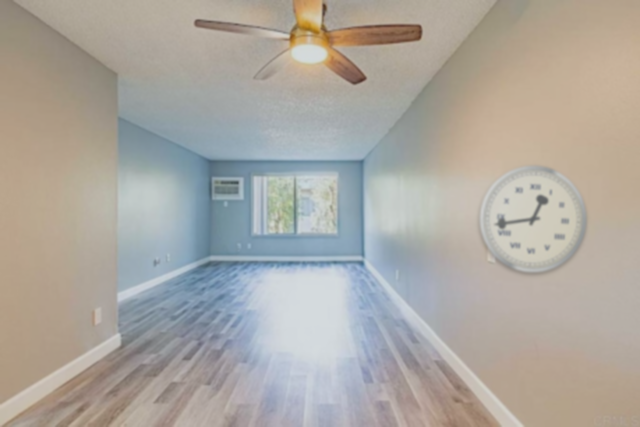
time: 12:43
